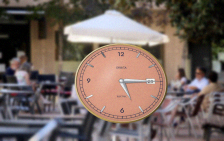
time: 5:15
